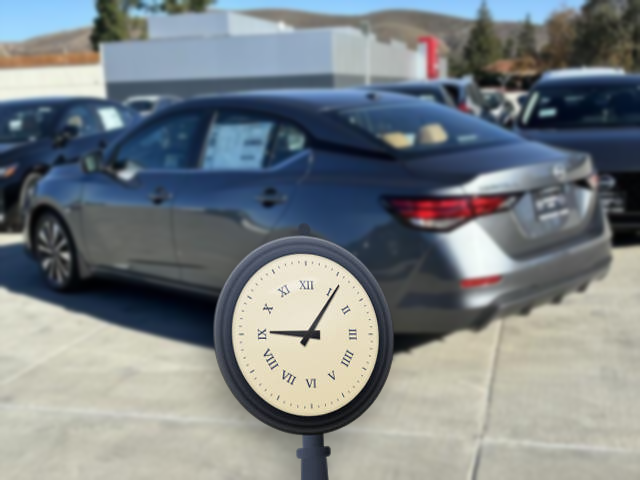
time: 9:06
